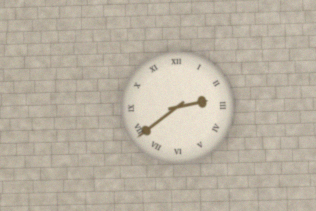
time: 2:39
